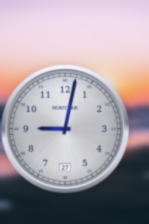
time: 9:02
